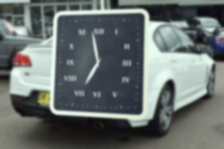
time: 6:58
